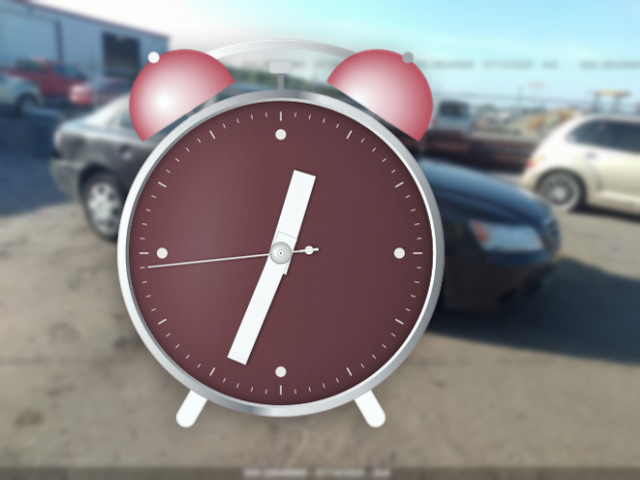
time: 12:33:44
